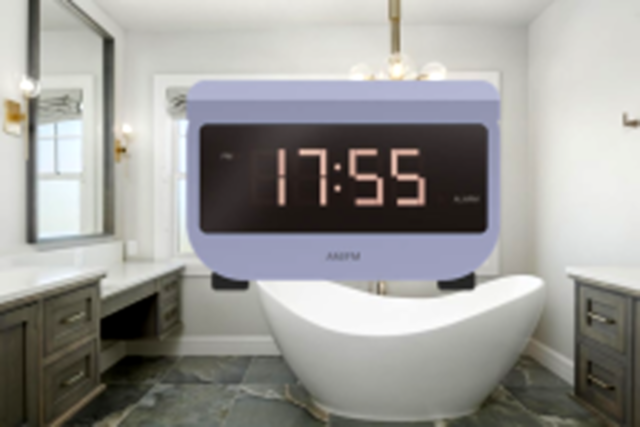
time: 17:55
